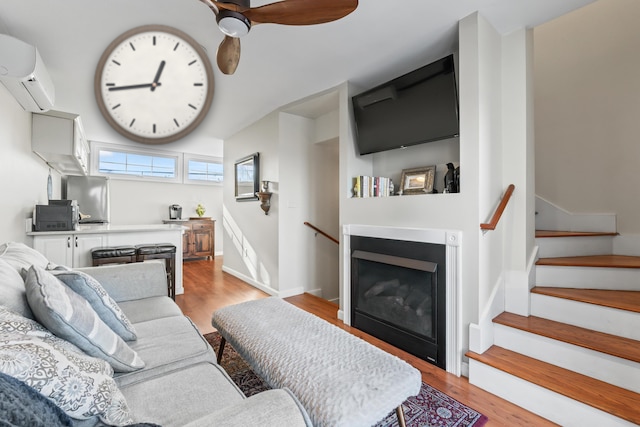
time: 12:44
